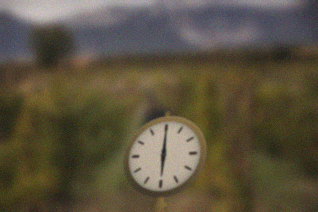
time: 6:00
